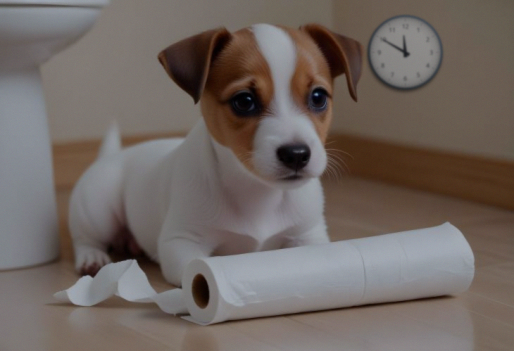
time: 11:50
